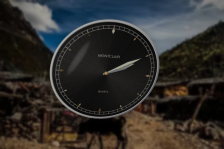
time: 2:10
